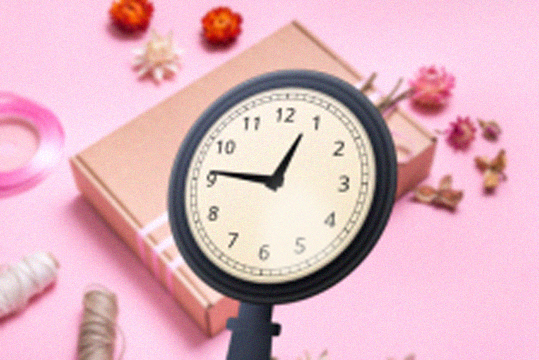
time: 12:46
